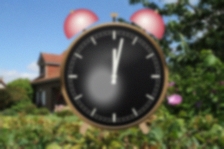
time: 12:02
